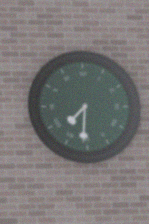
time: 7:31
